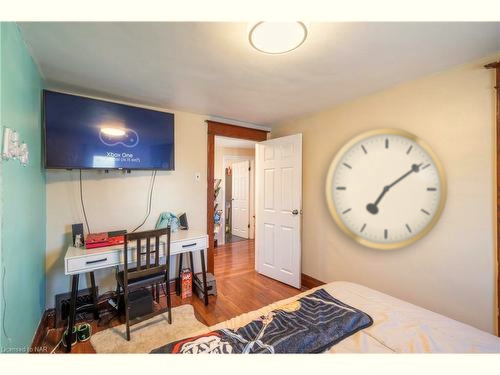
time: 7:09
